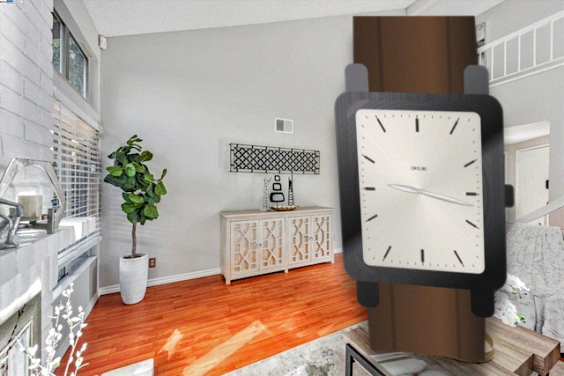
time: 9:17
